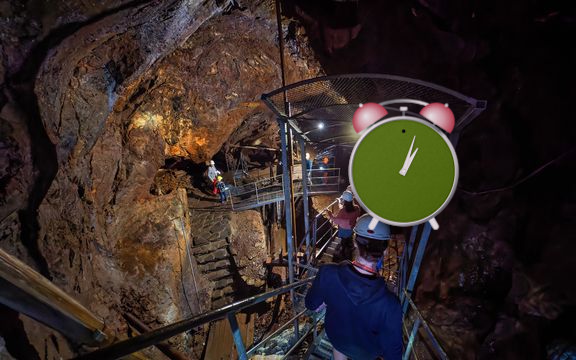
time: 1:03
